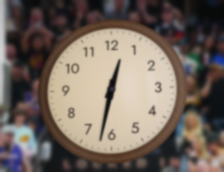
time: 12:32
